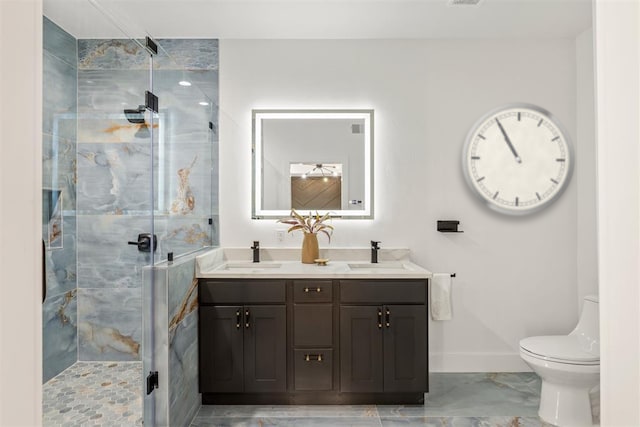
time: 10:55
